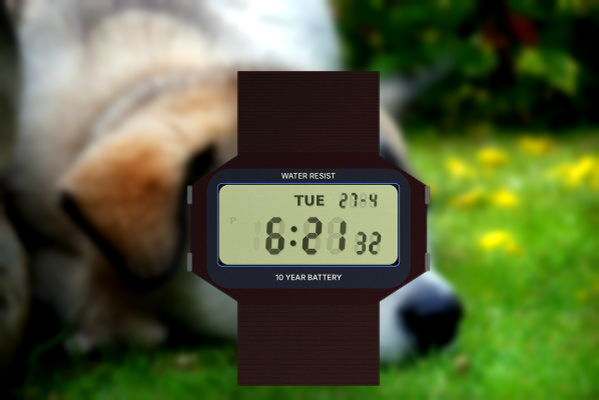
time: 6:21:32
